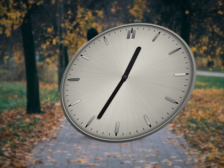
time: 12:34
